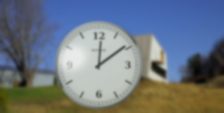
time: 12:09
